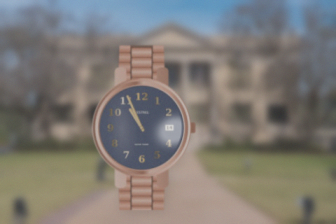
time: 10:56
